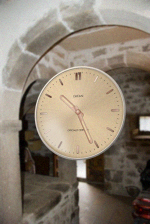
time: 10:26
